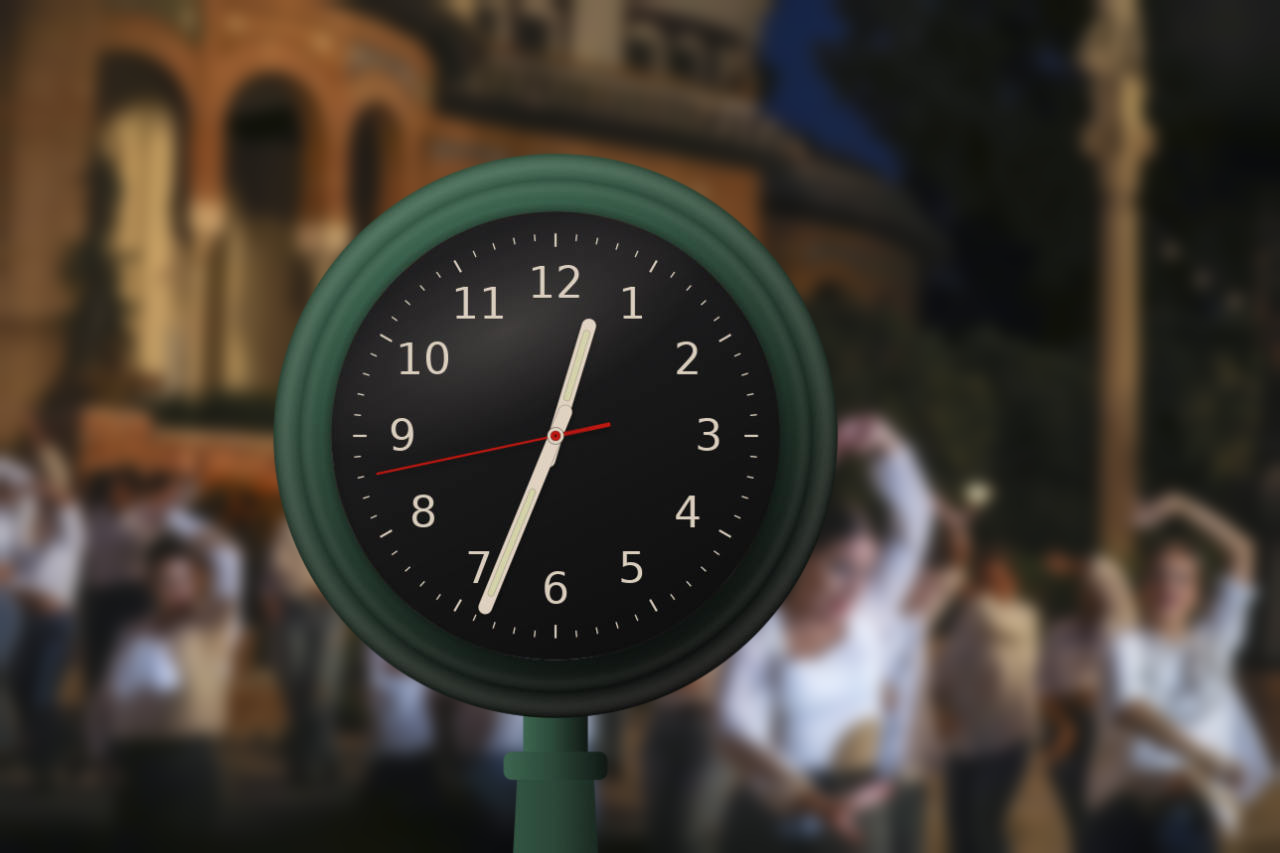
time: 12:33:43
